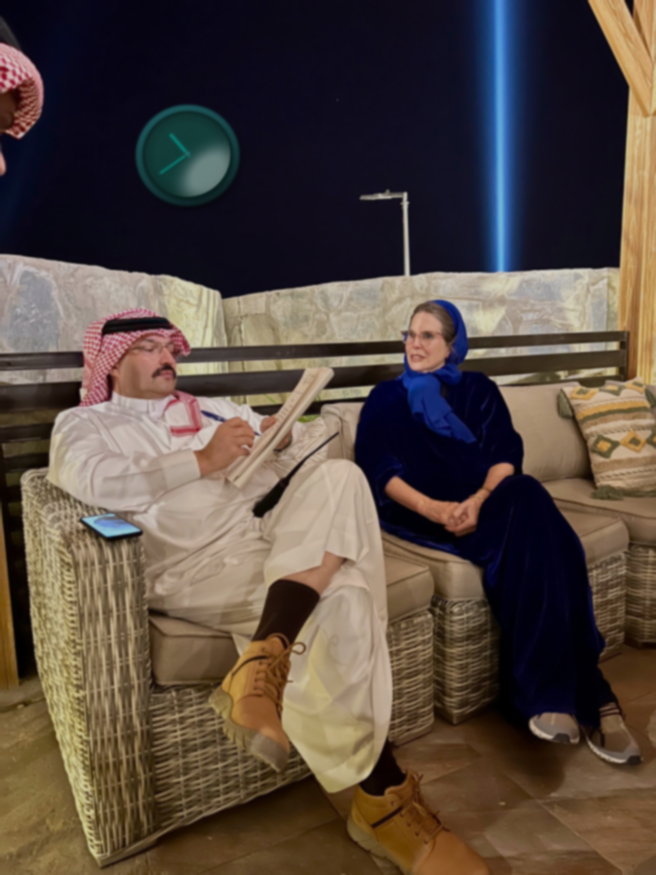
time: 10:39
